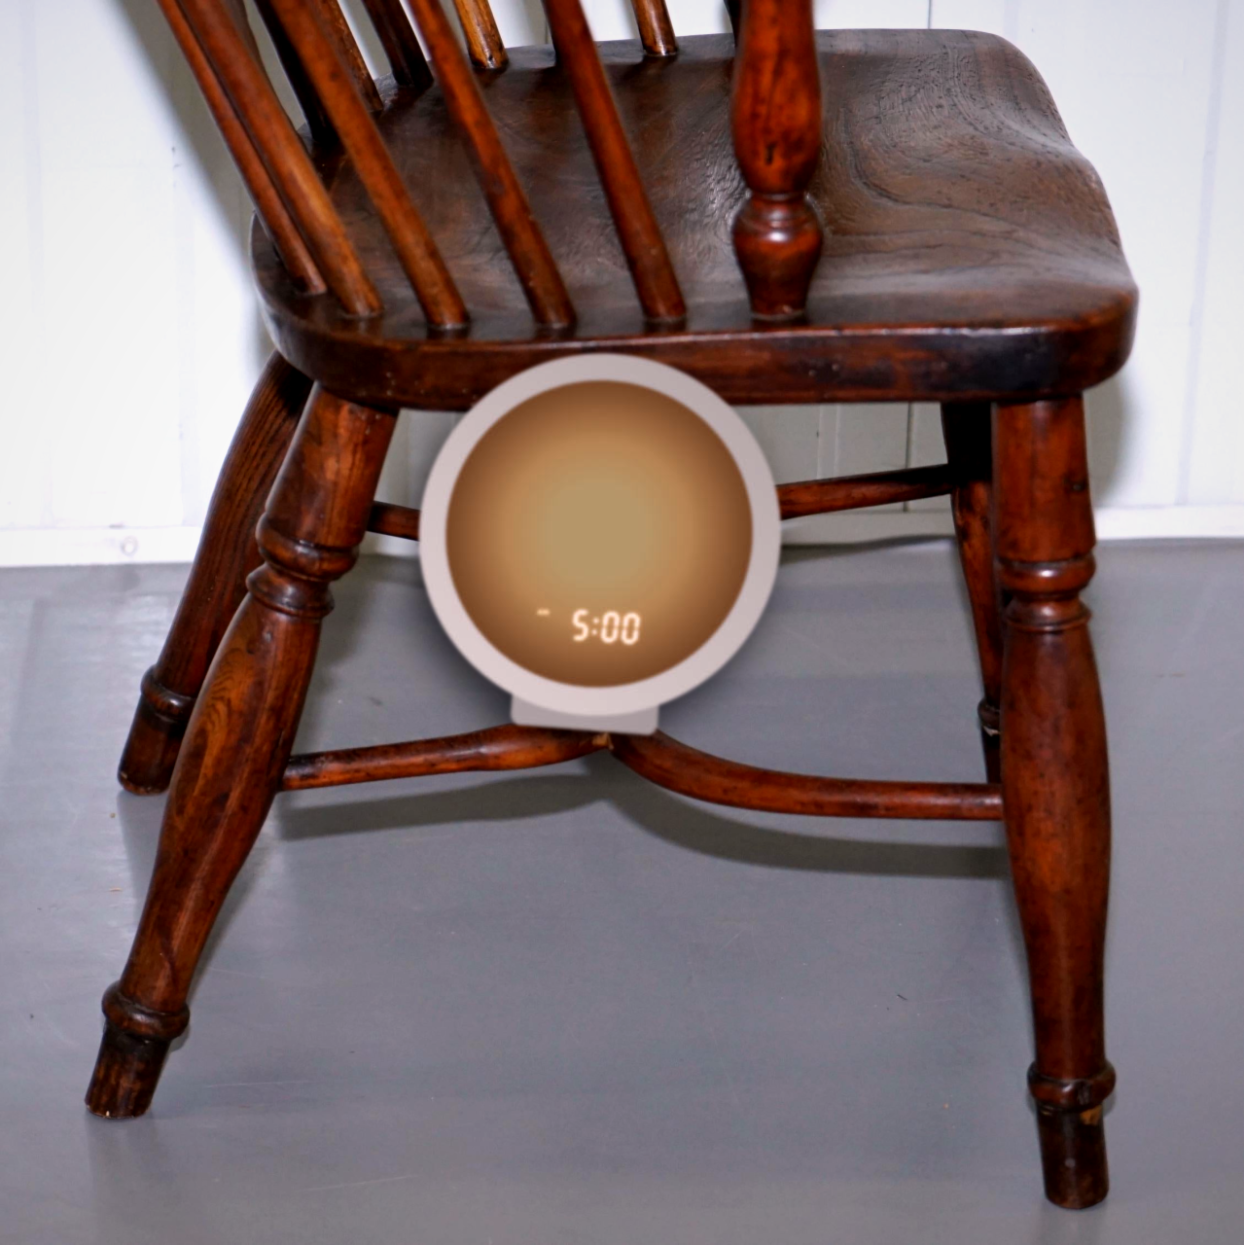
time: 5:00
